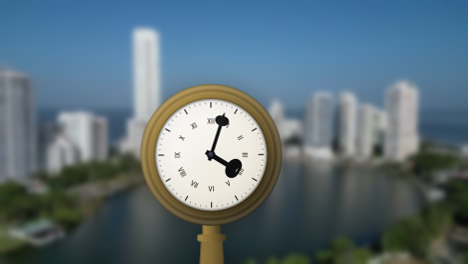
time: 4:03
